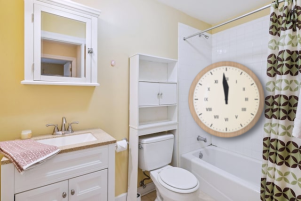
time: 11:59
